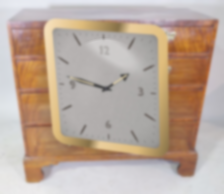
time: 1:47
